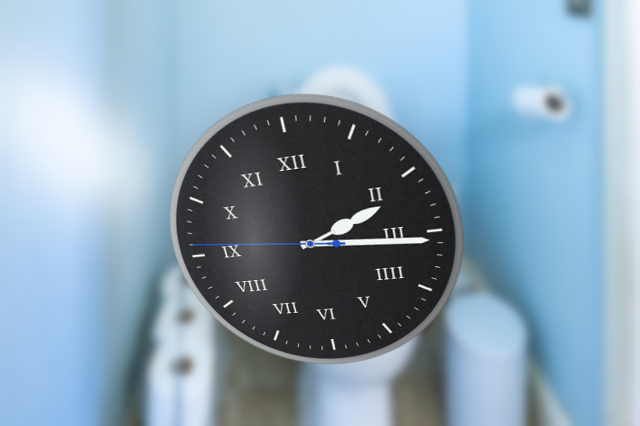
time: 2:15:46
